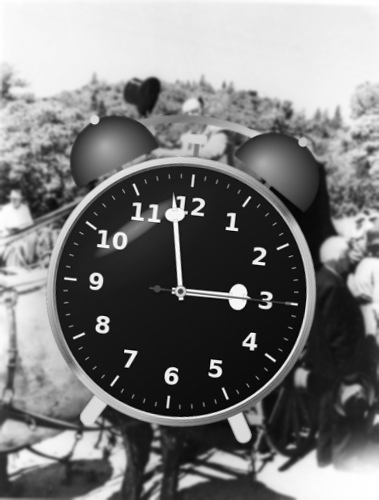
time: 2:58:15
